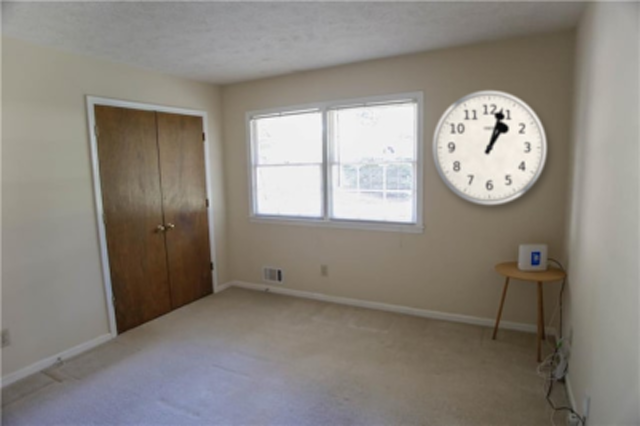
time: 1:03
